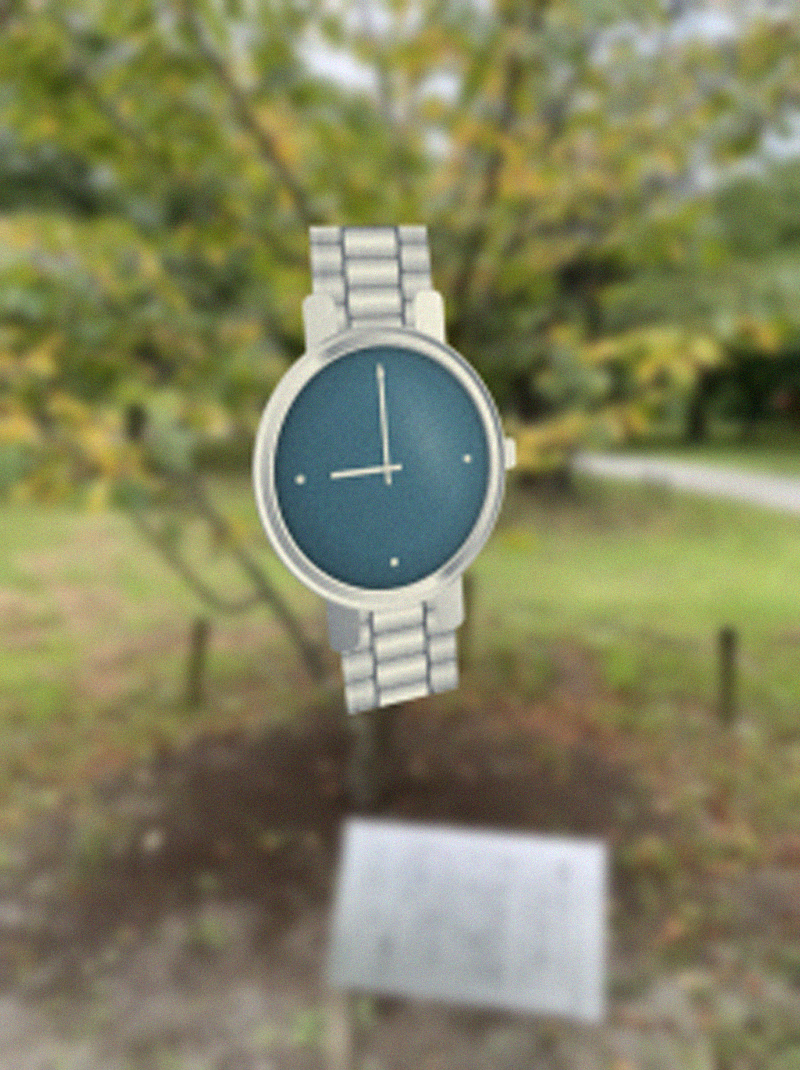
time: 9:00
